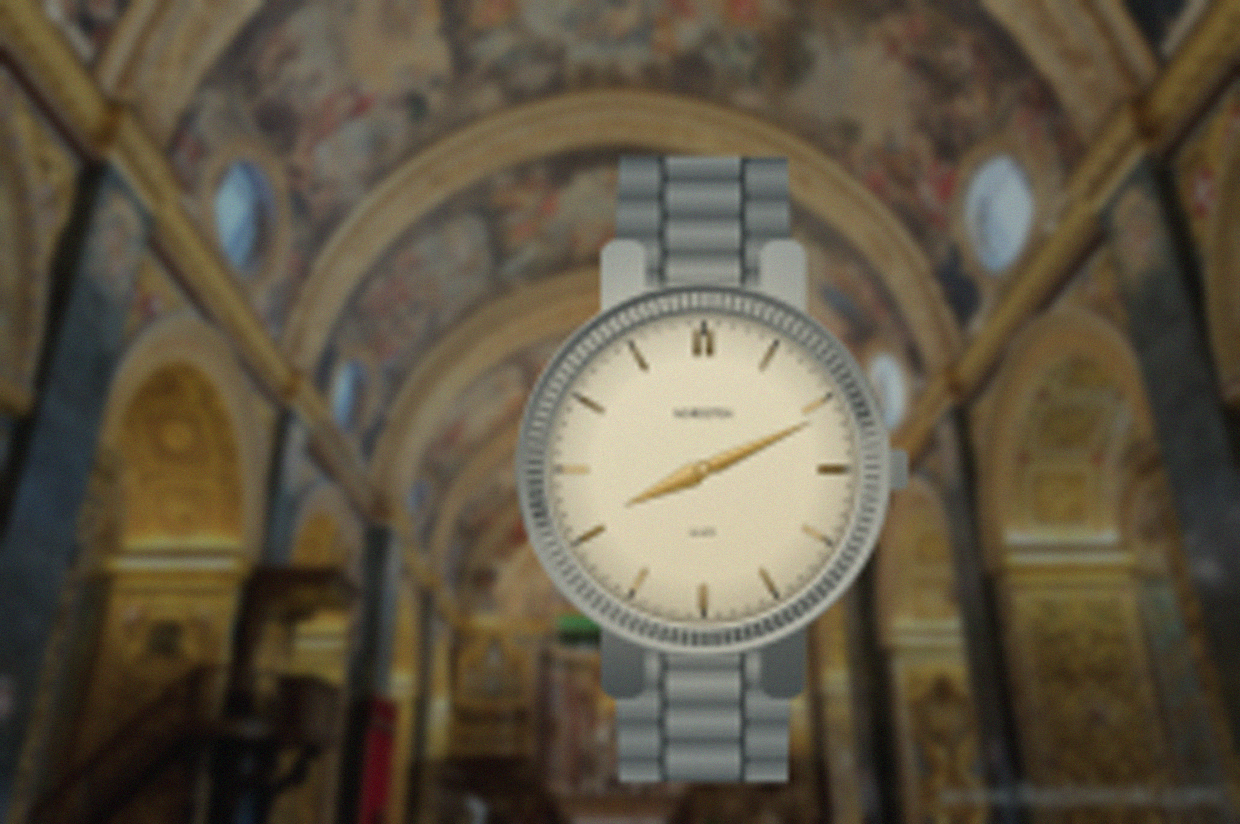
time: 8:11
